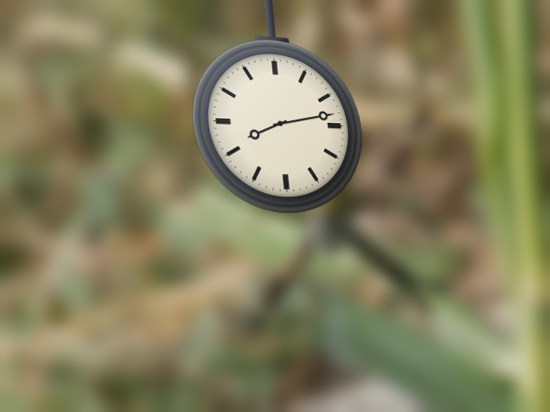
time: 8:13
